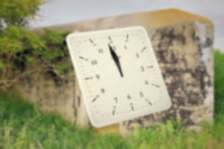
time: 11:59
